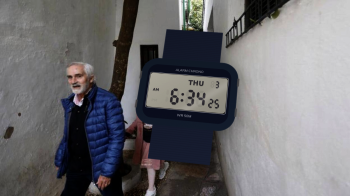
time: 6:34:25
